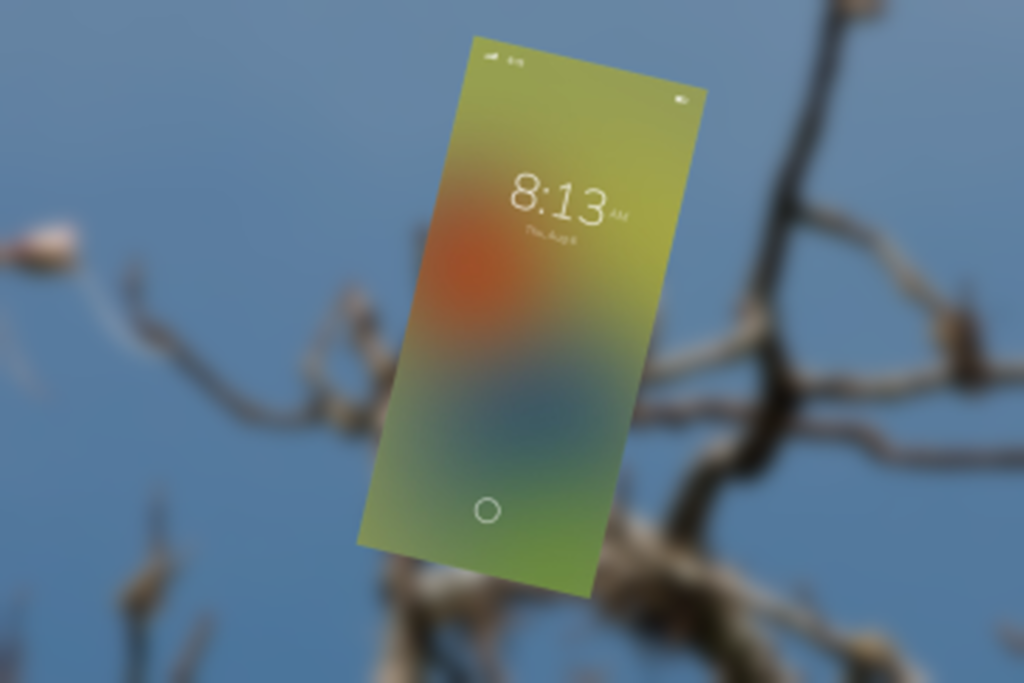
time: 8:13
